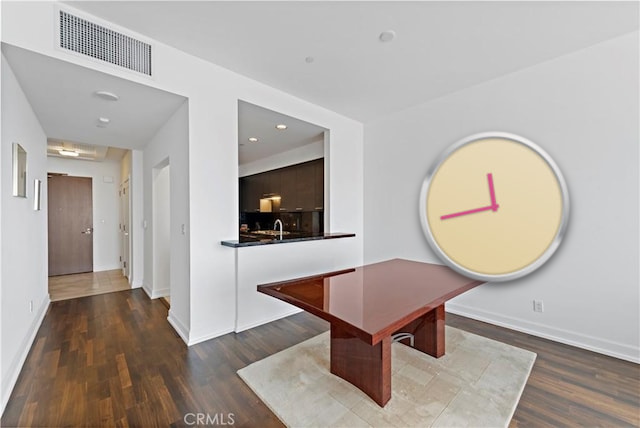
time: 11:43
